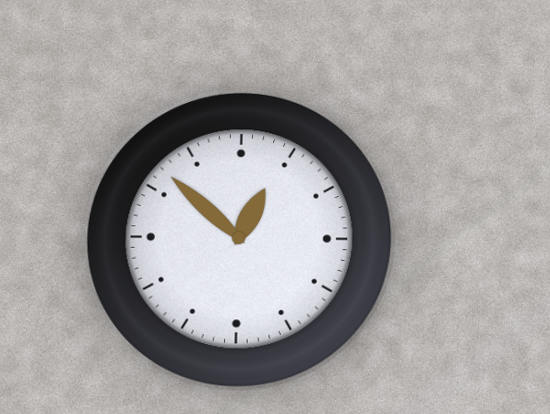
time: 12:52
